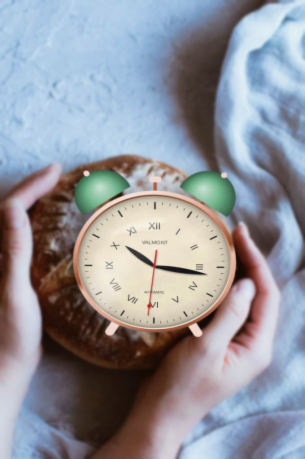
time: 10:16:31
